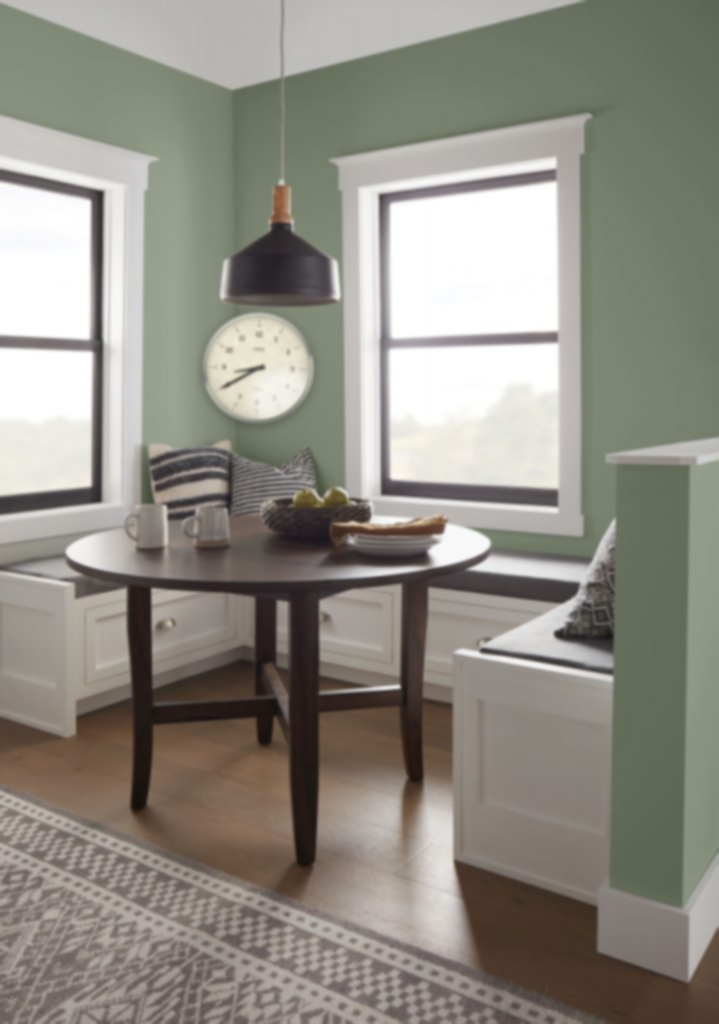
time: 8:40
